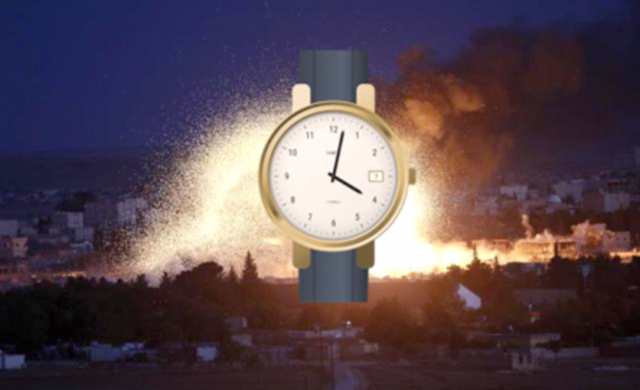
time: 4:02
